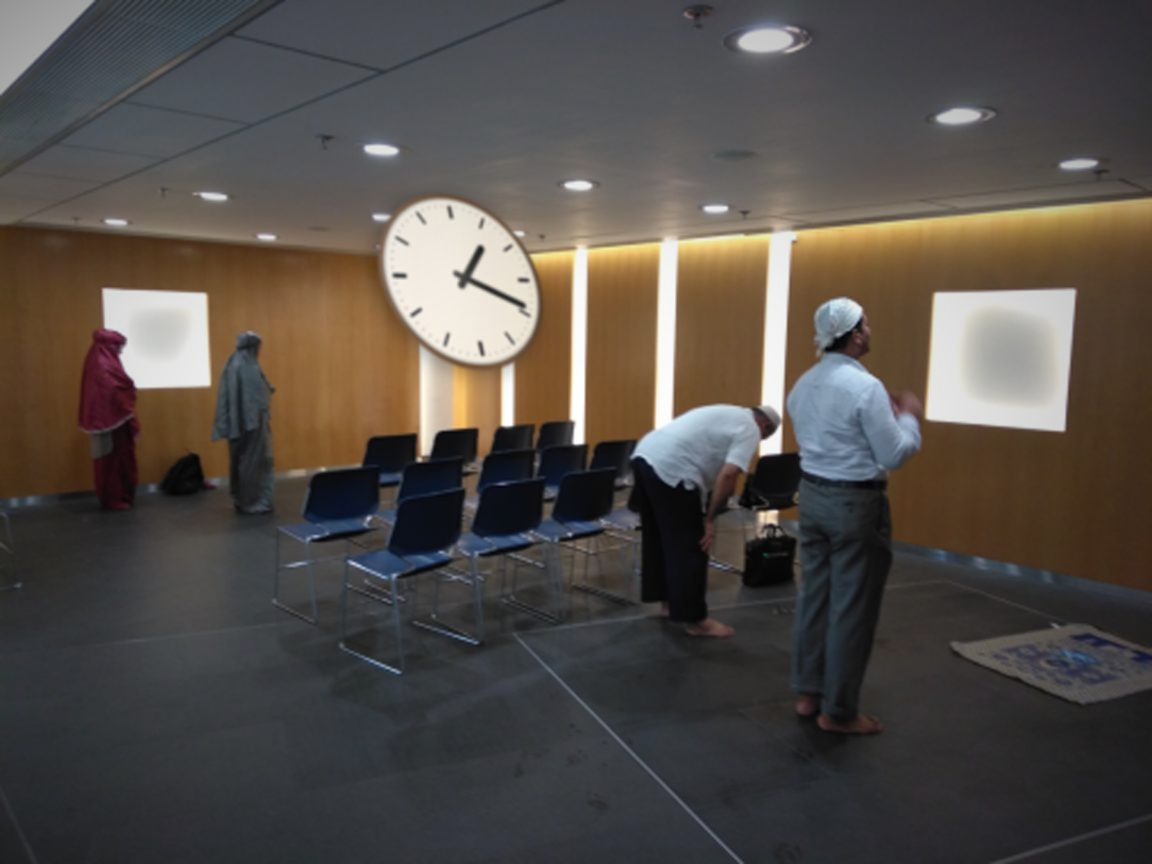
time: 1:19
